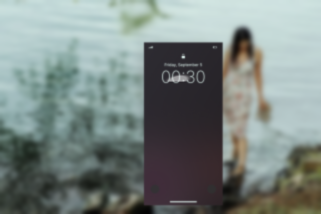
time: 0:30
